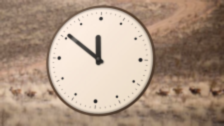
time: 11:51
